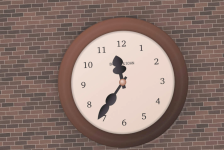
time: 11:36
